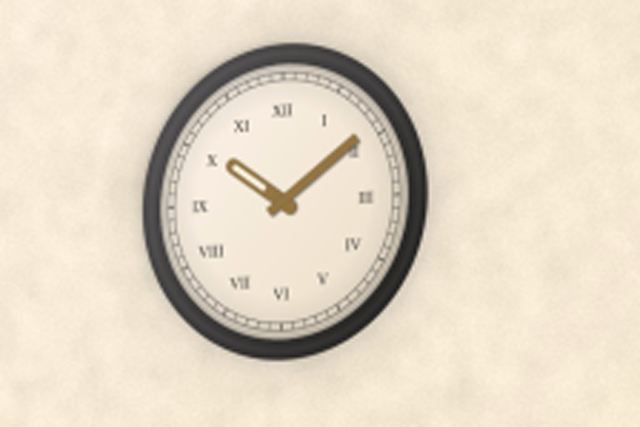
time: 10:09
